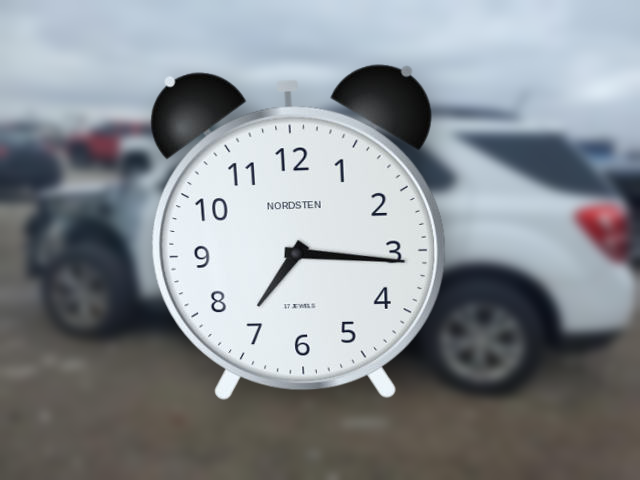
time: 7:16
